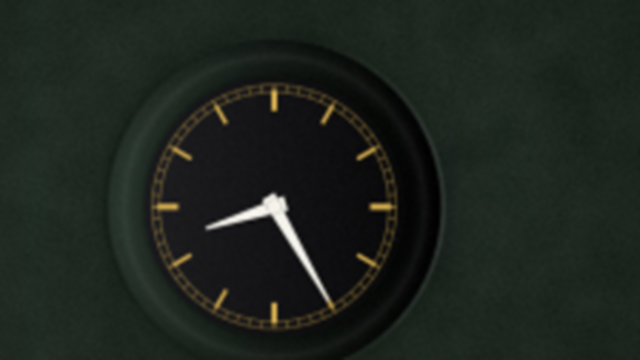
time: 8:25
